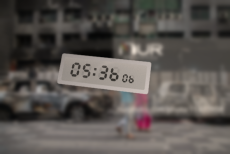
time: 5:36:06
